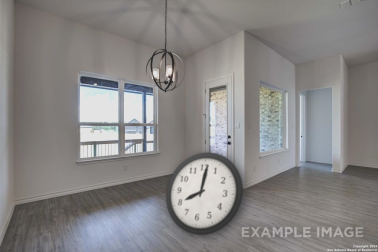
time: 8:01
